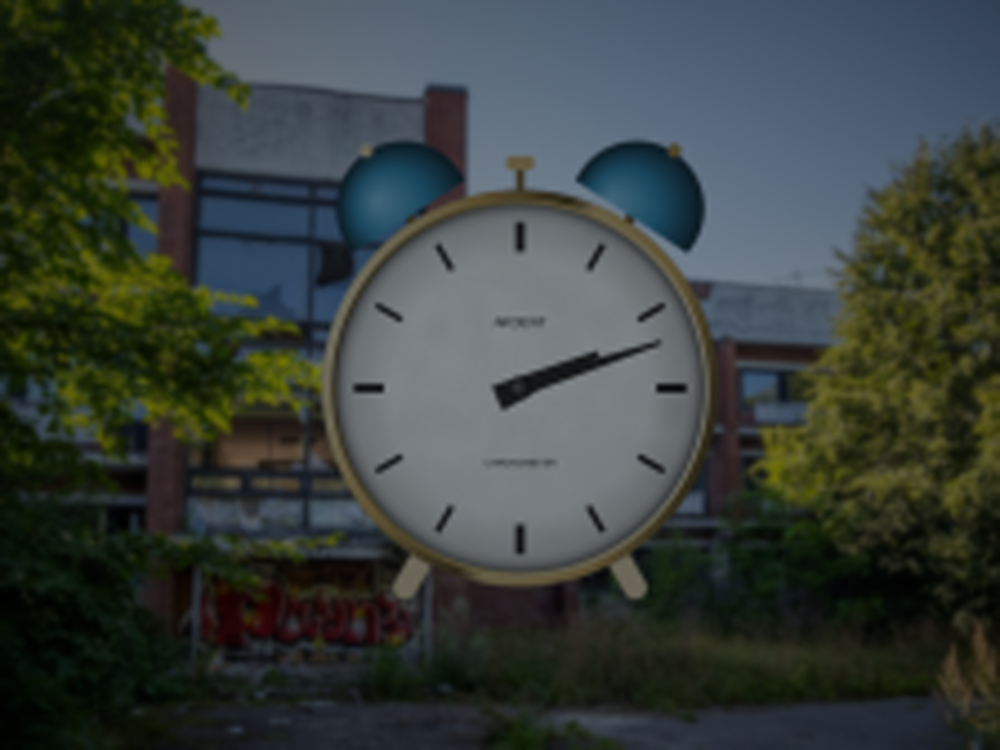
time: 2:12
